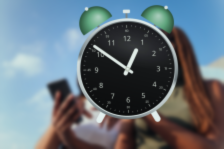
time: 12:51
